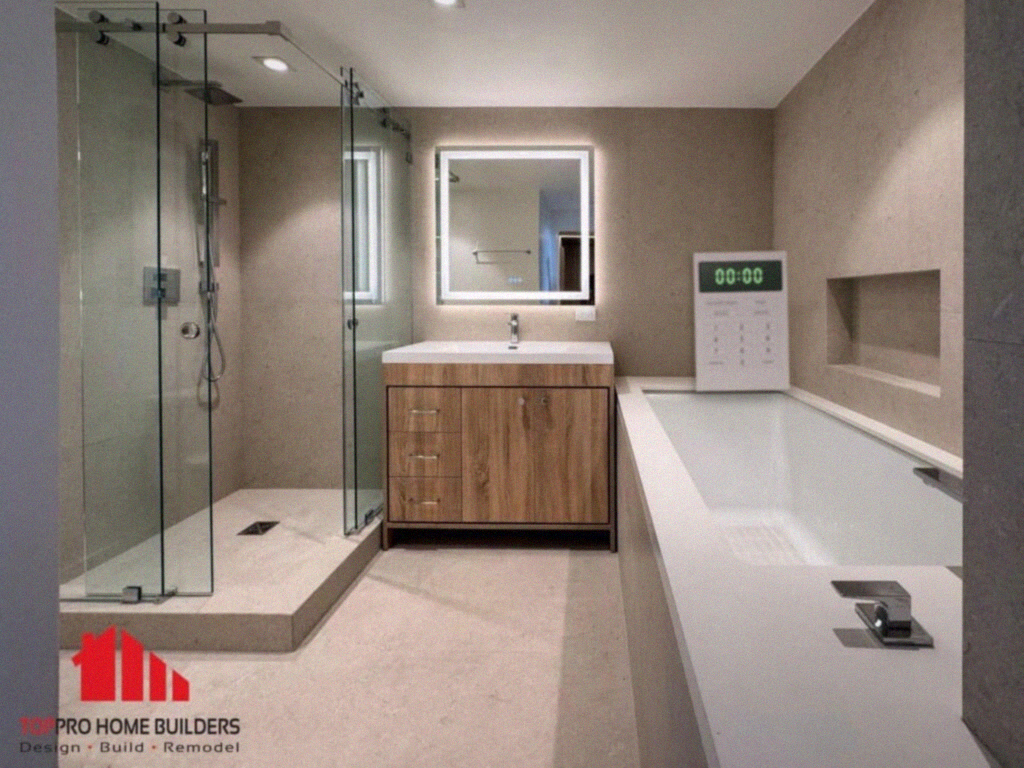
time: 0:00
